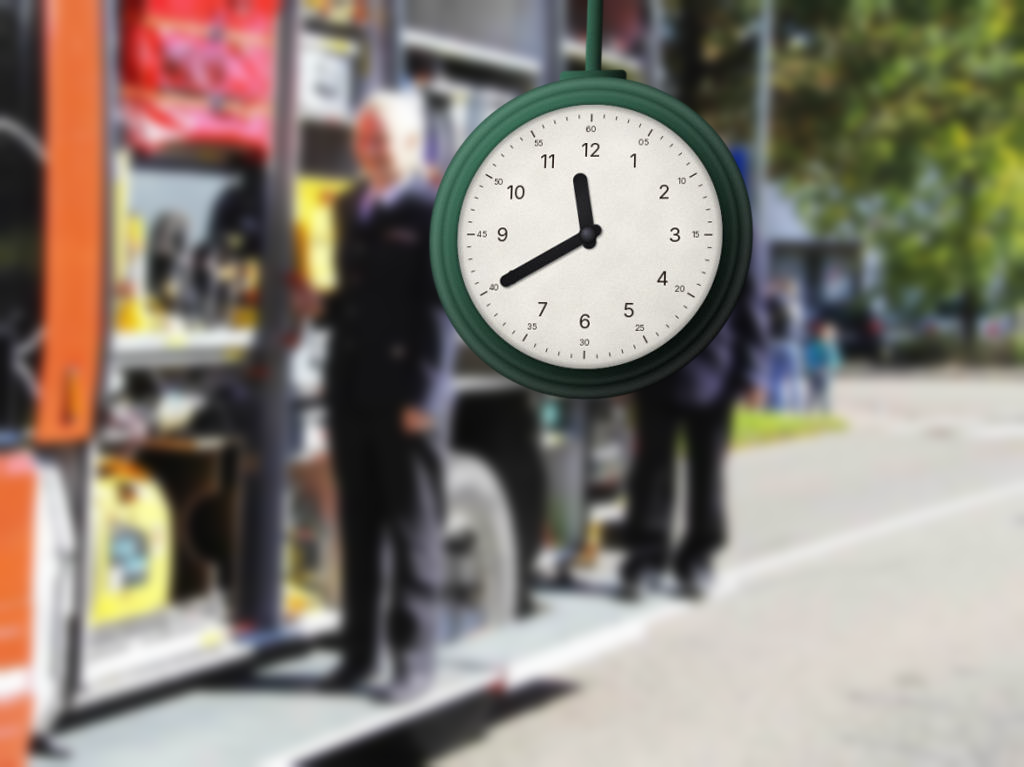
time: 11:40
